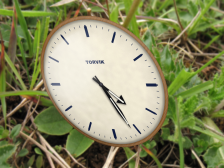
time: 4:26
